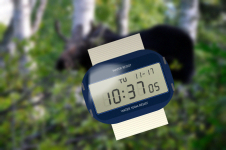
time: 10:37:05
